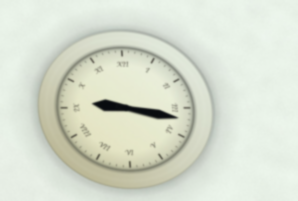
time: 9:17
